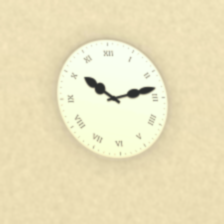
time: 10:13
